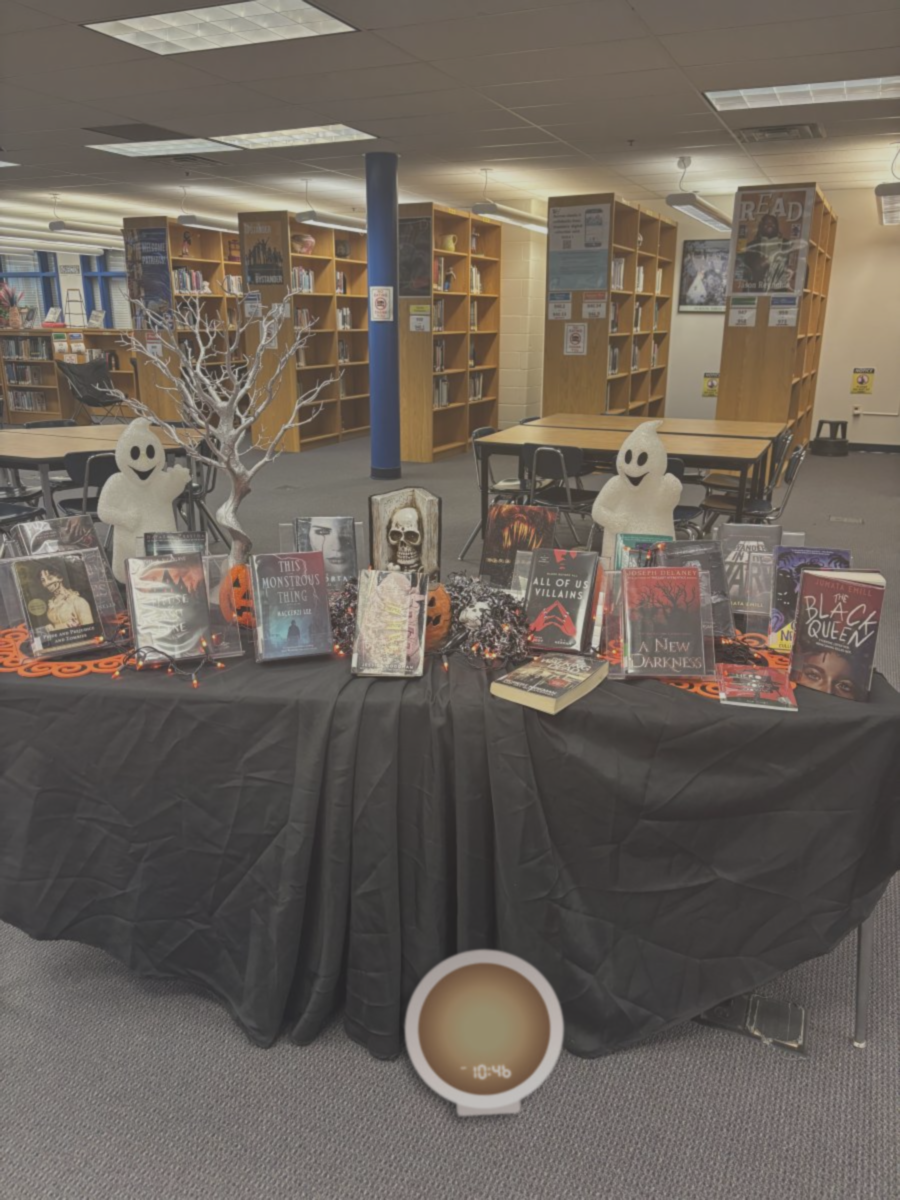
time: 10:46
